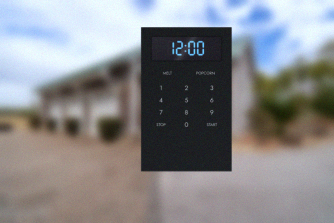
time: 12:00
